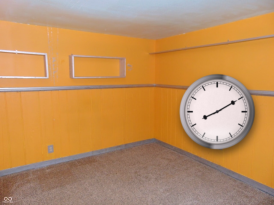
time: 8:10
